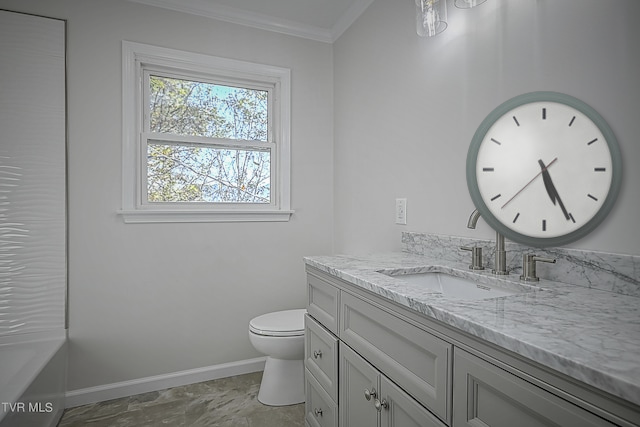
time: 5:25:38
